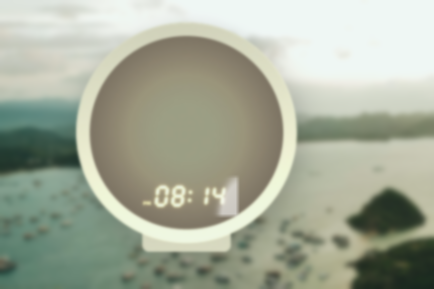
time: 8:14
